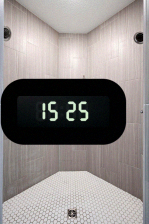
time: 15:25
